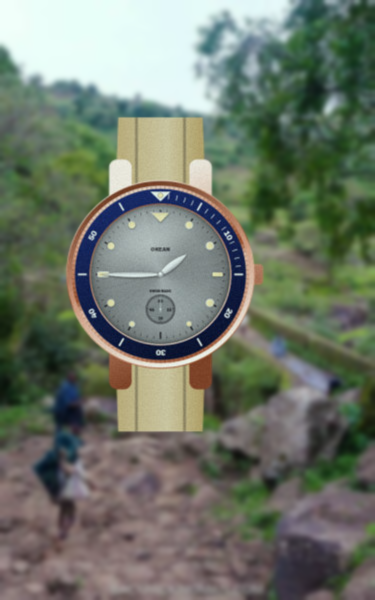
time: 1:45
